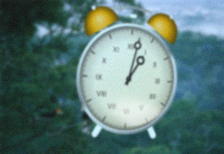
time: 1:02
